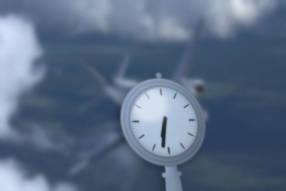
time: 6:32
